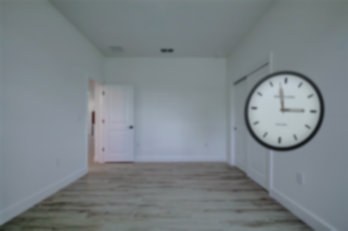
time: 2:58
